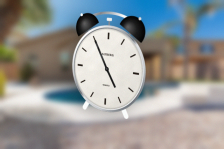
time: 4:55
